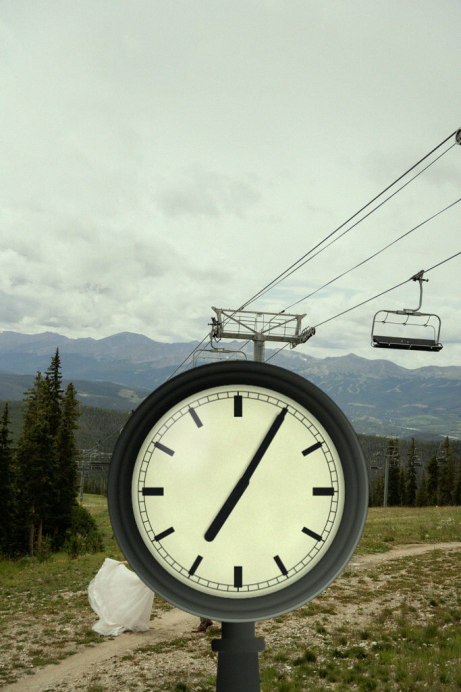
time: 7:05
